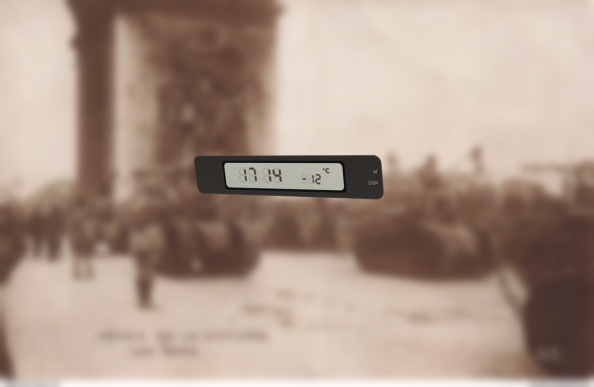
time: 17:14
